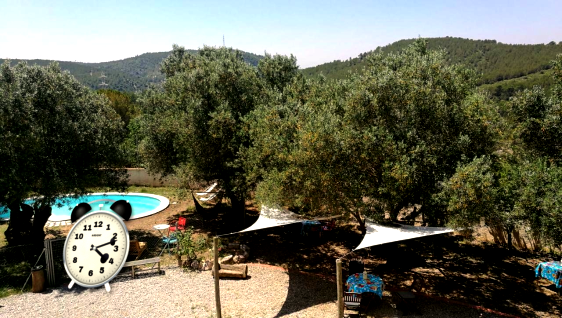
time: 4:12
